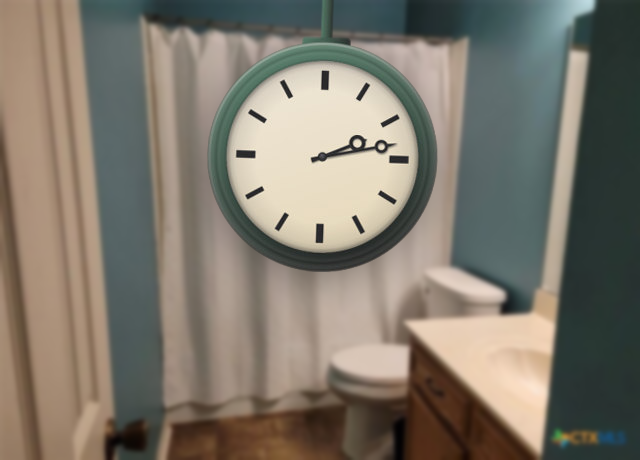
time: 2:13
